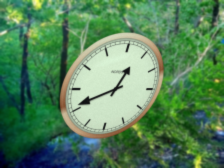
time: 12:41
